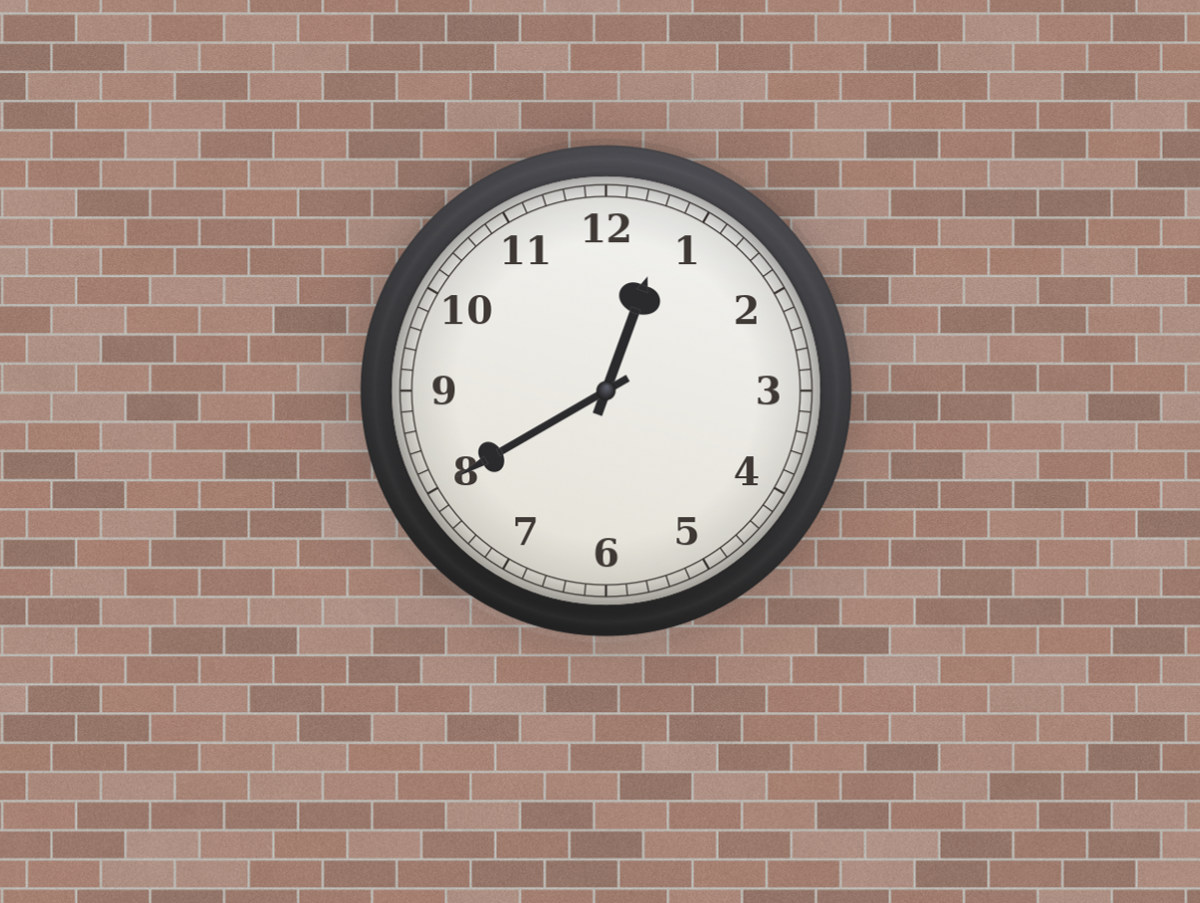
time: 12:40
